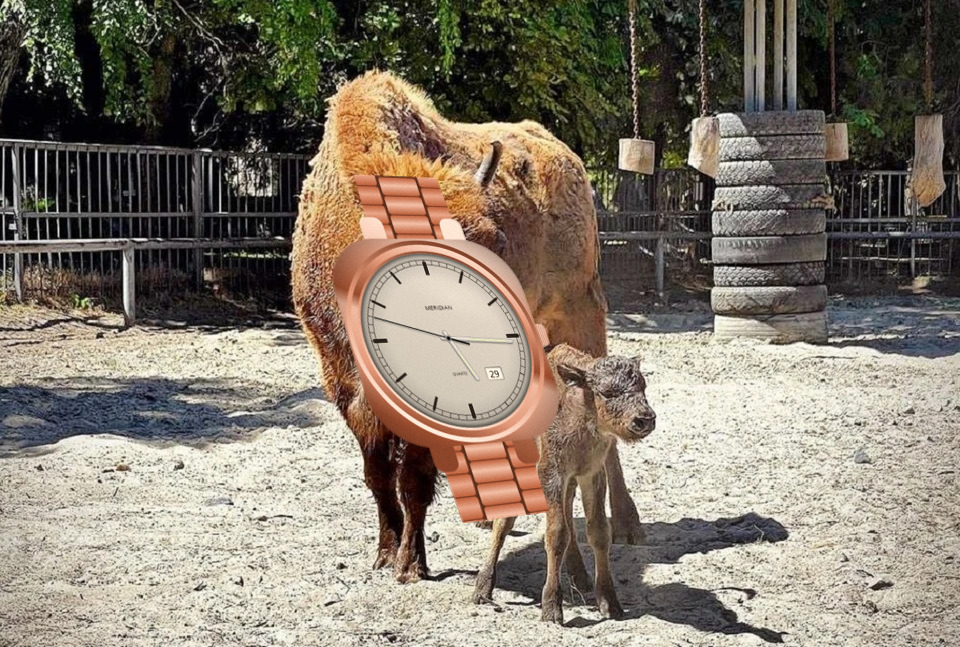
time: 5:15:48
